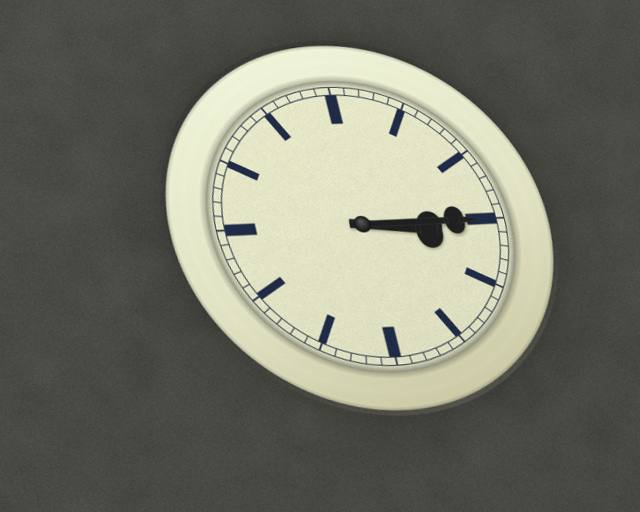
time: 3:15
